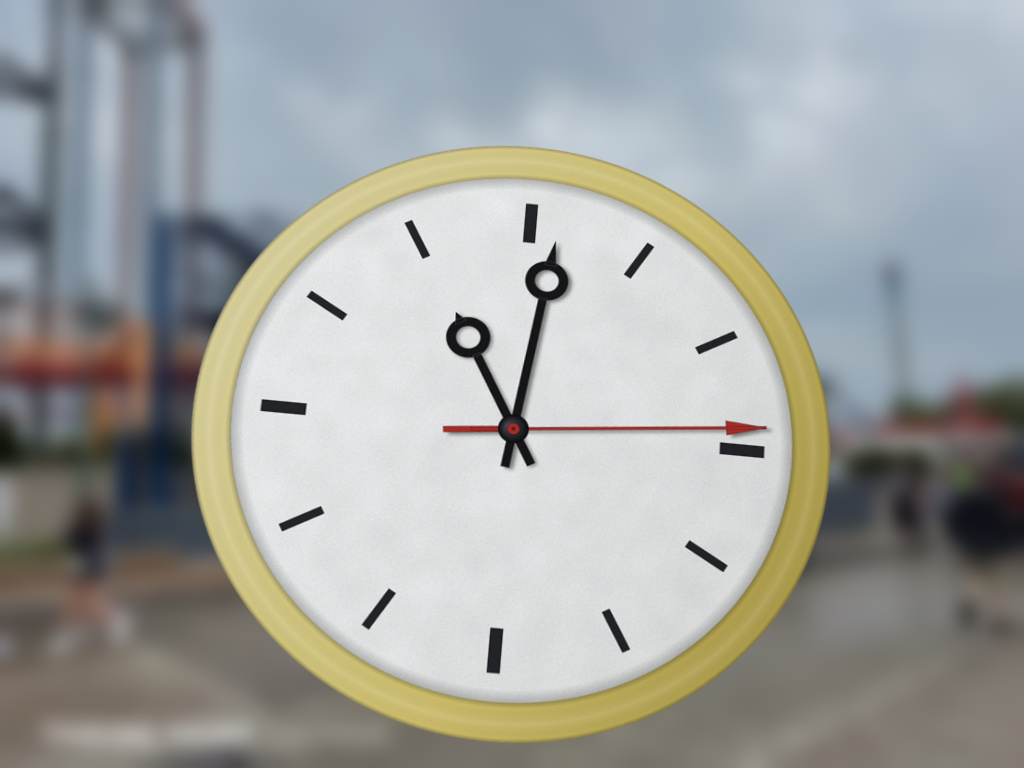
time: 11:01:14
